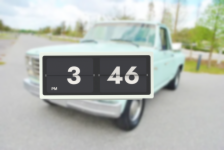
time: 3:46
